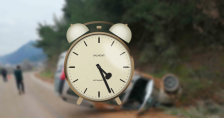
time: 4:26
